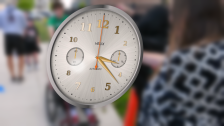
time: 3:22
